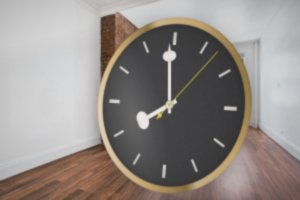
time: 7:59:07
